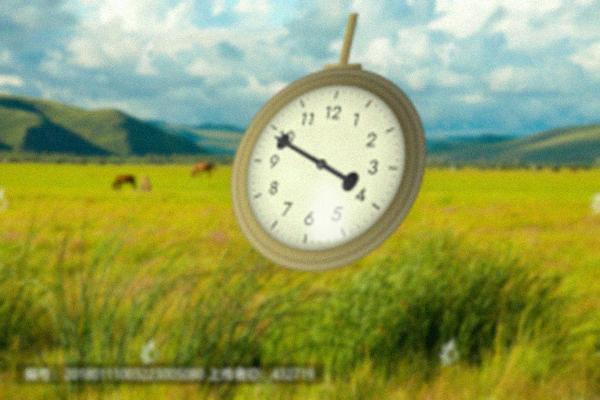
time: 3:49
